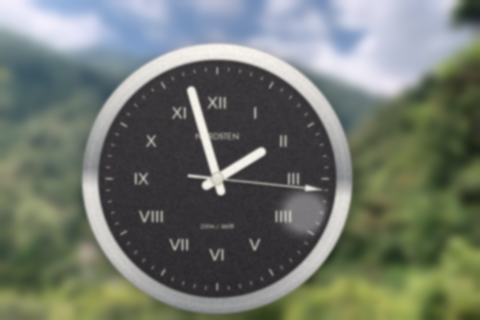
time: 1:57:16
